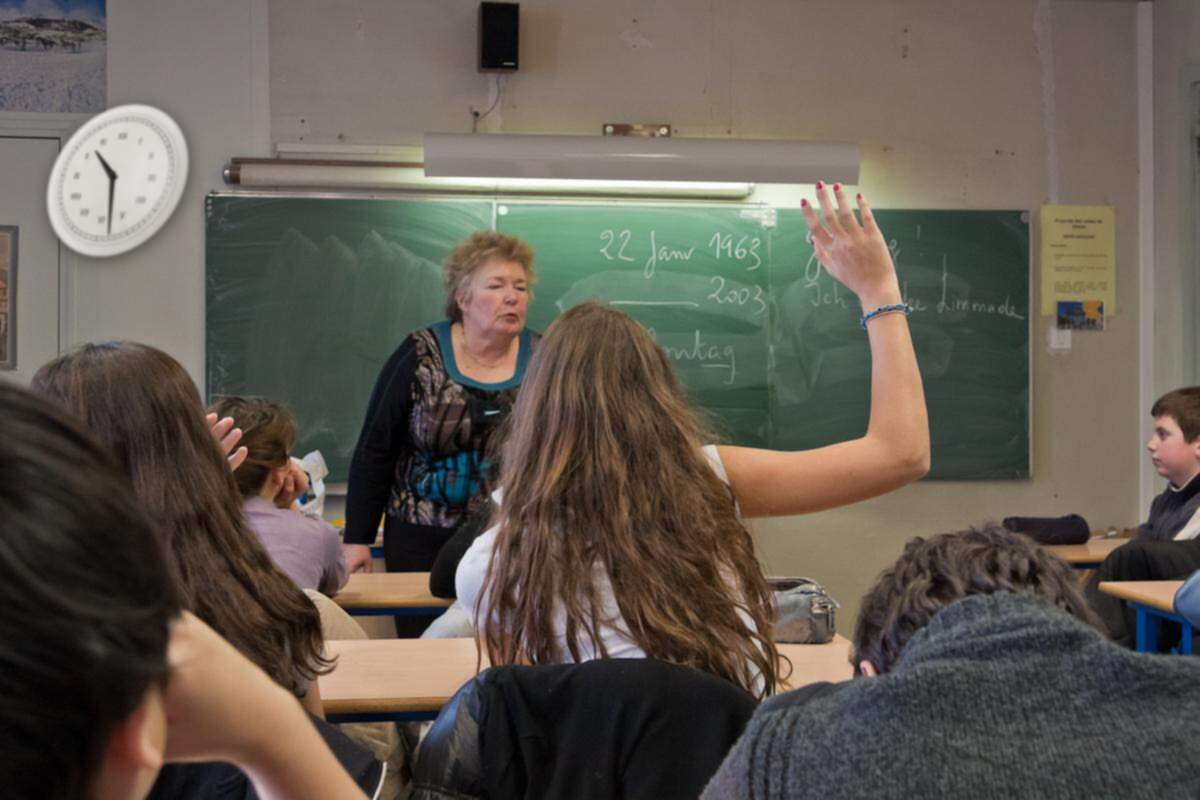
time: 10:28
